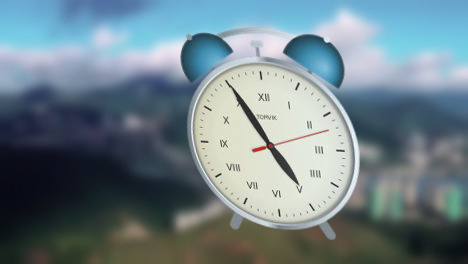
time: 4:55:12
